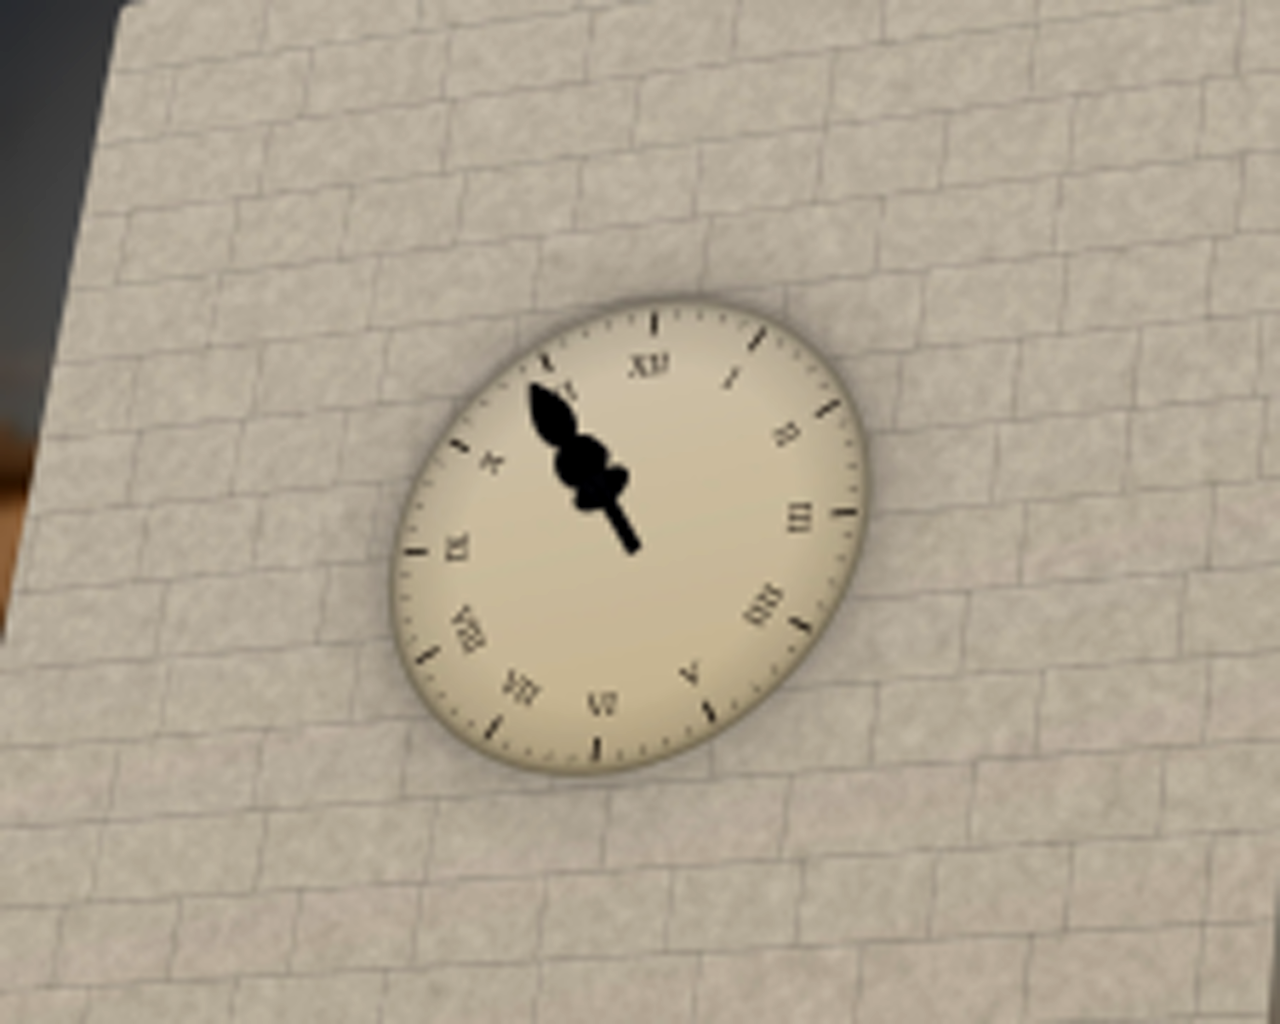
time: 10:54
